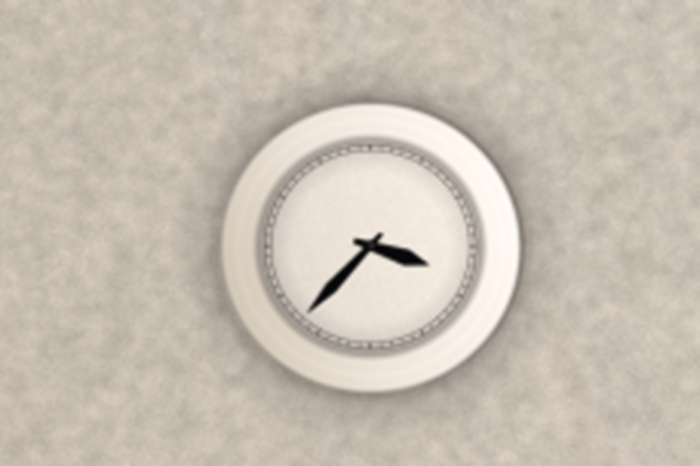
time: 3:37
